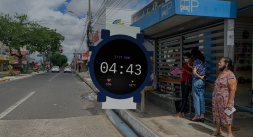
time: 4:43
